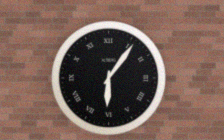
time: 6:06
